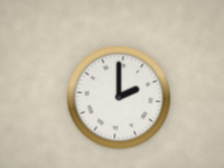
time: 1:59
